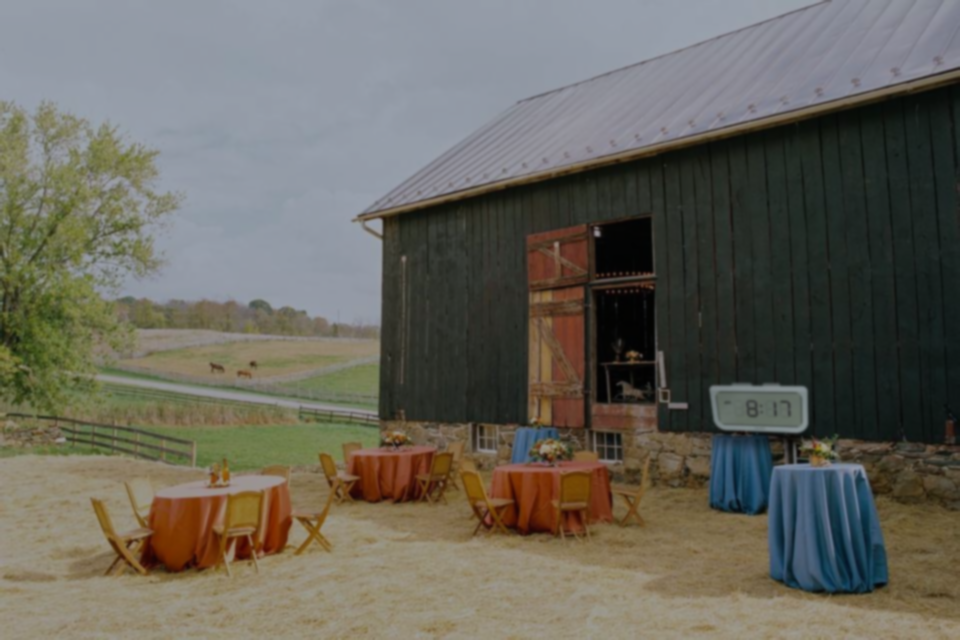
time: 8:17
